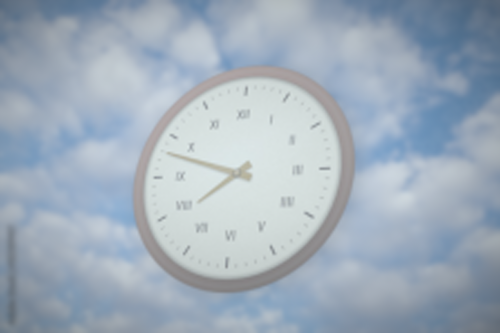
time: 7:48
